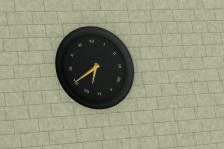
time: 6:40
